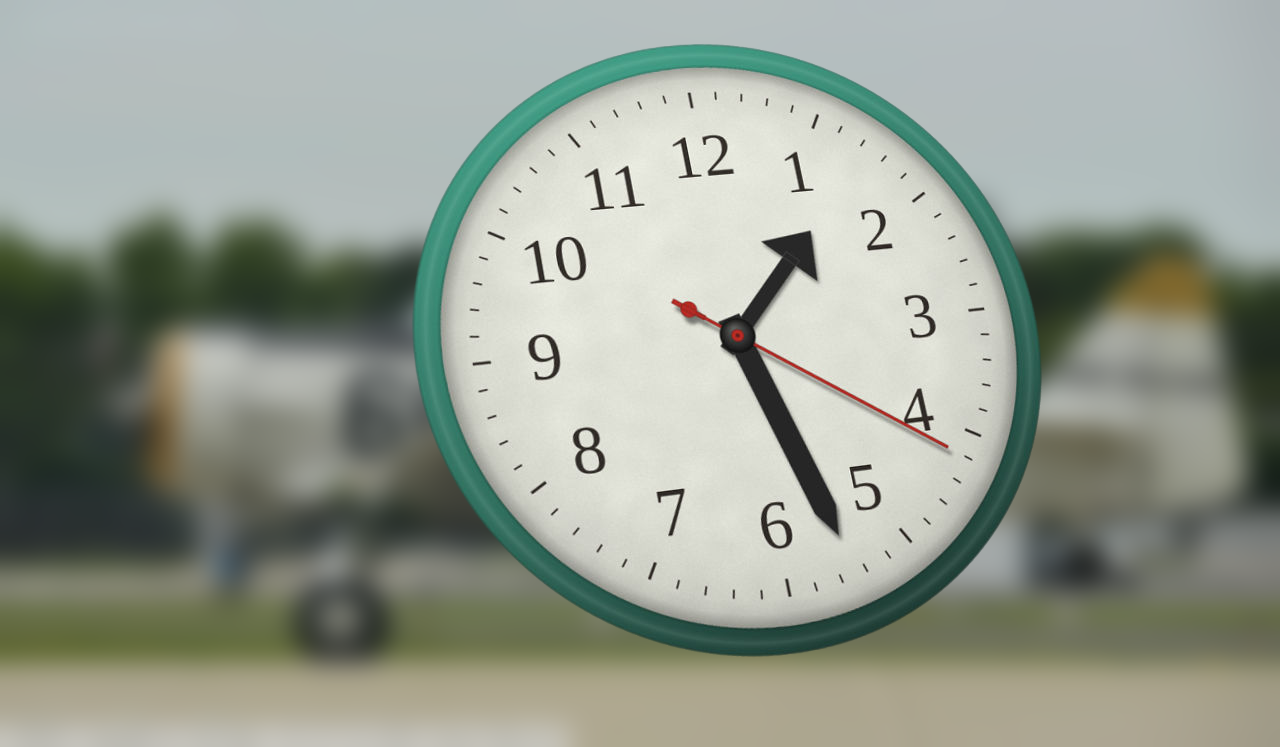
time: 1:27:21
